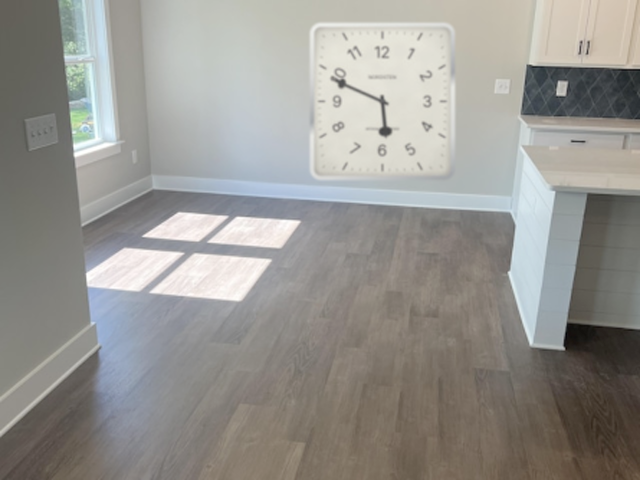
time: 5:49
